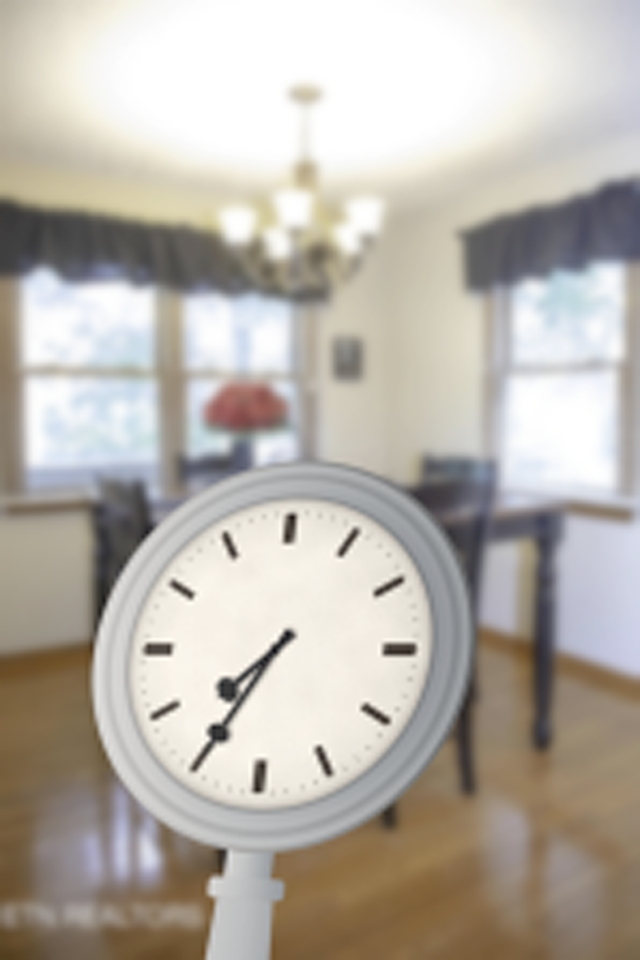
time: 7:35
